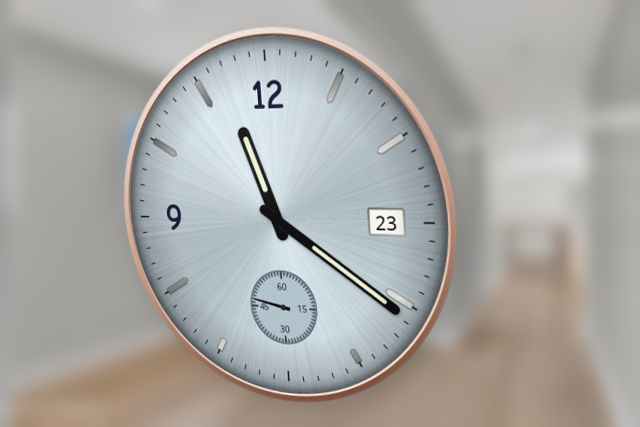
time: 11:20:47
